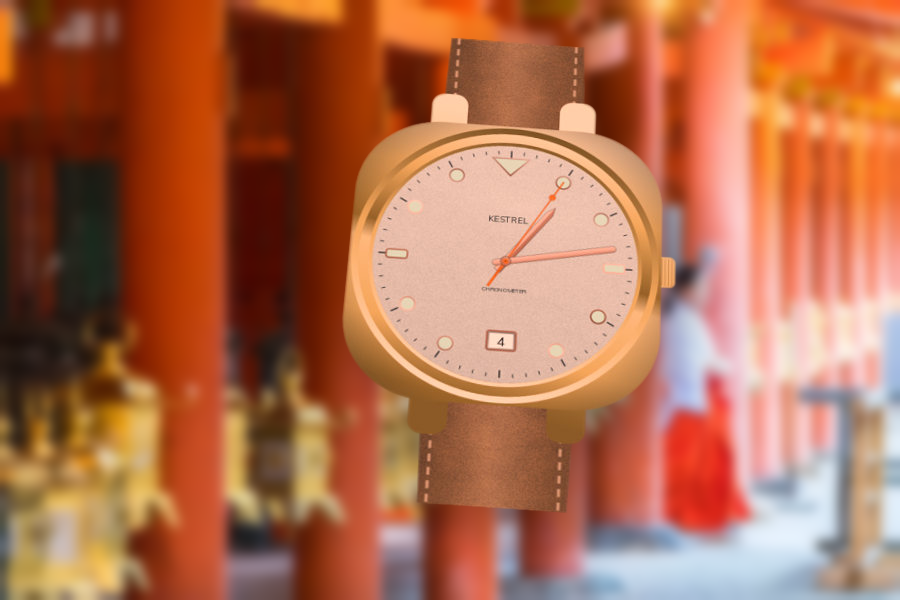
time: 1:13:05
